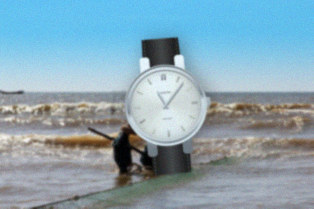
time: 11:07
